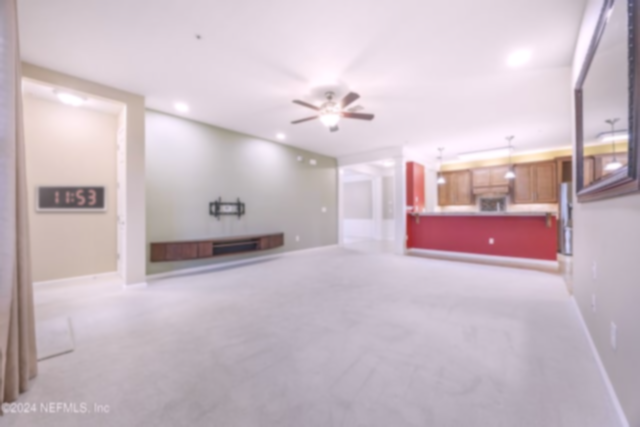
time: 11:53
